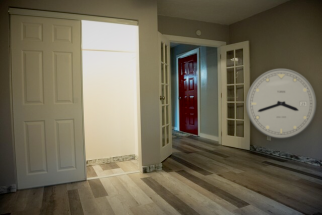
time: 3:42
